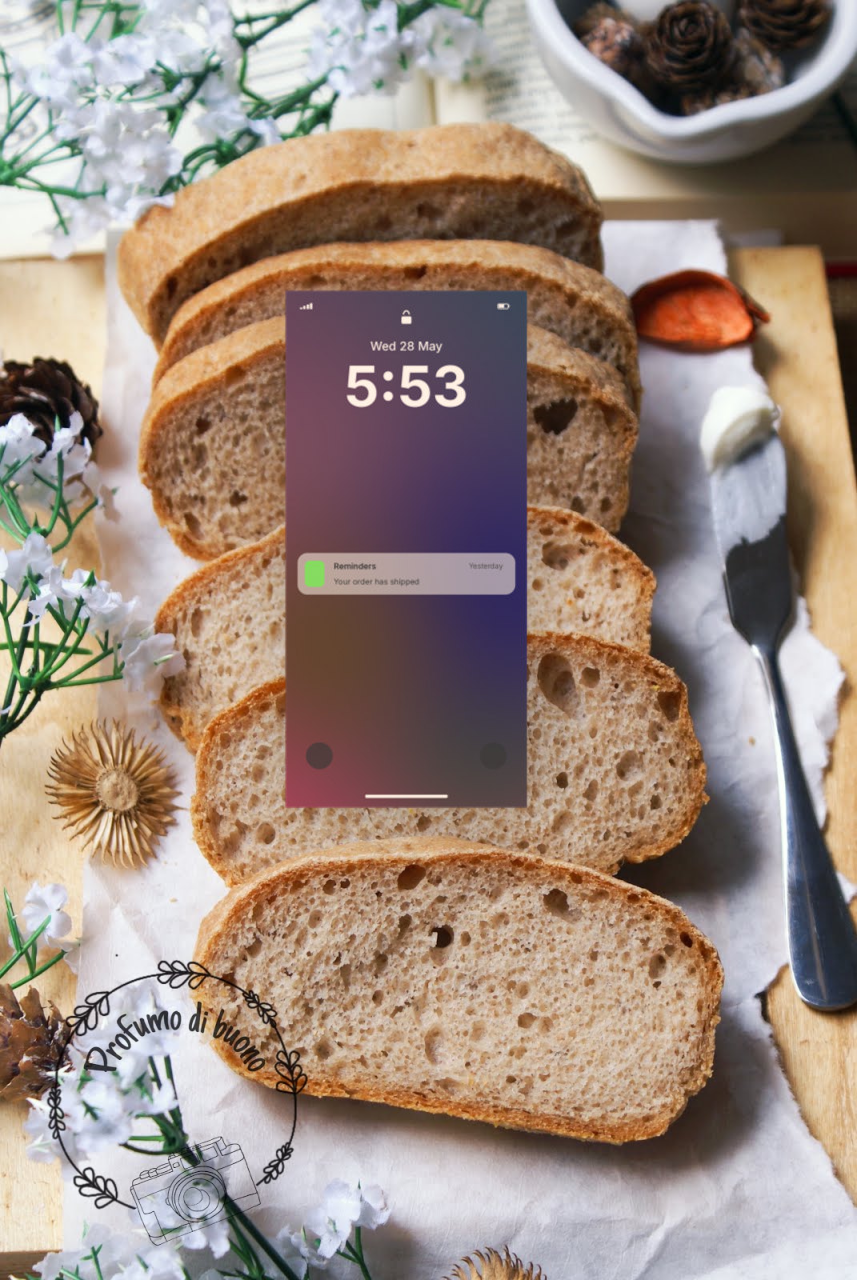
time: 5:53
